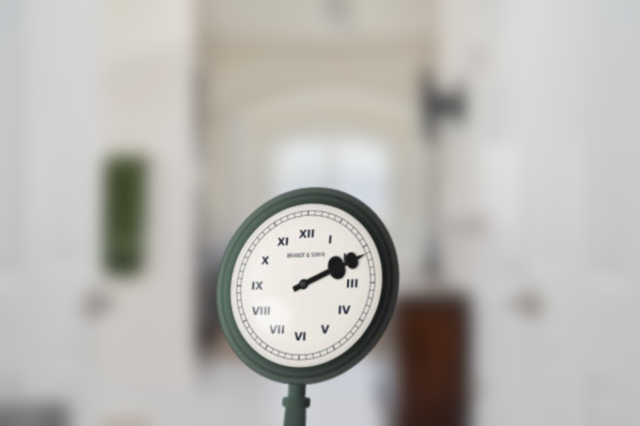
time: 2:11
